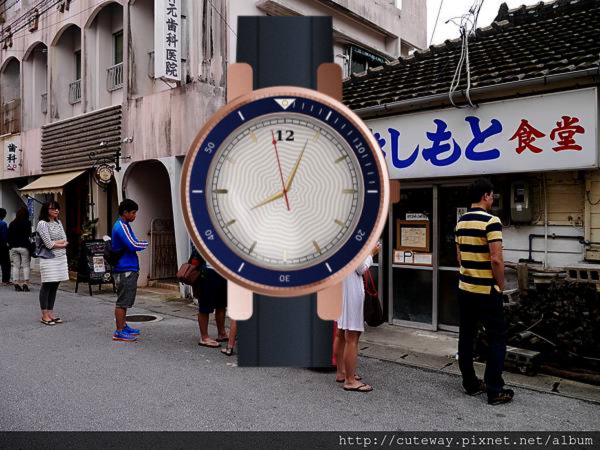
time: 8:03:58
